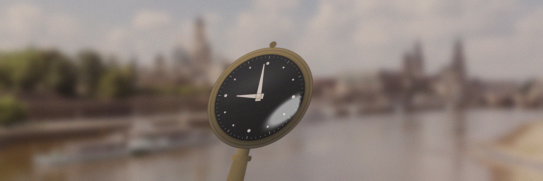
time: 8:59
